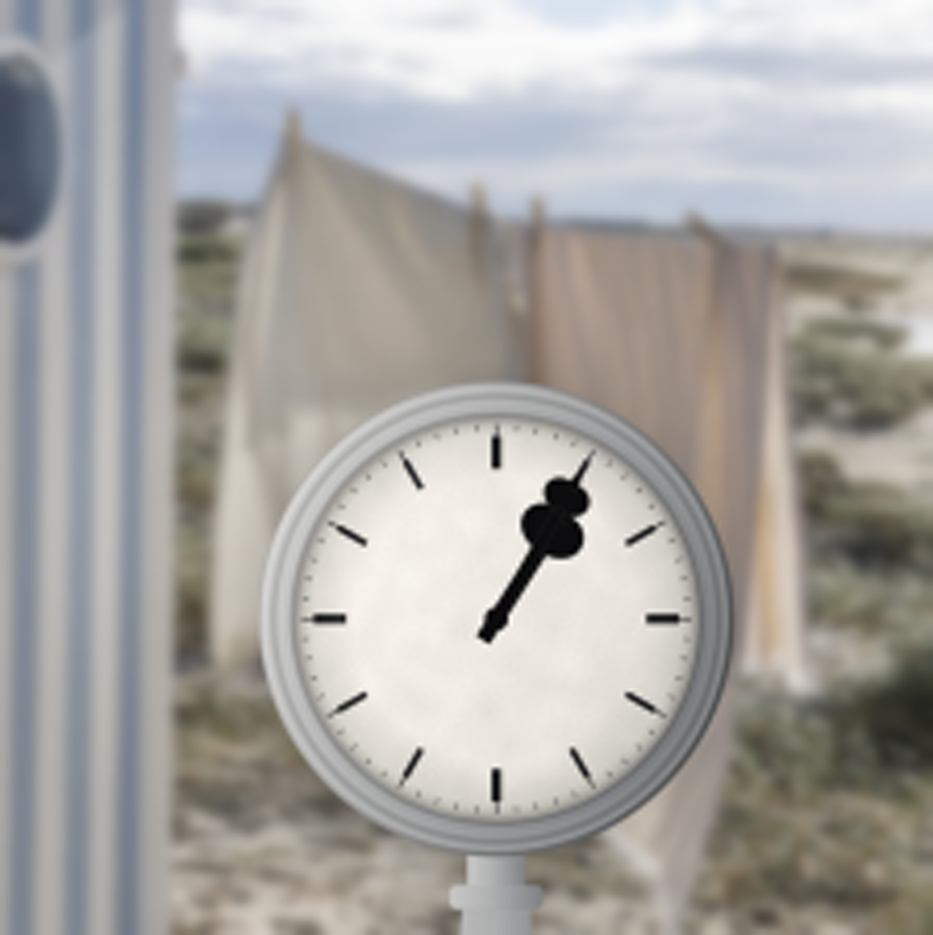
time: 1:05
